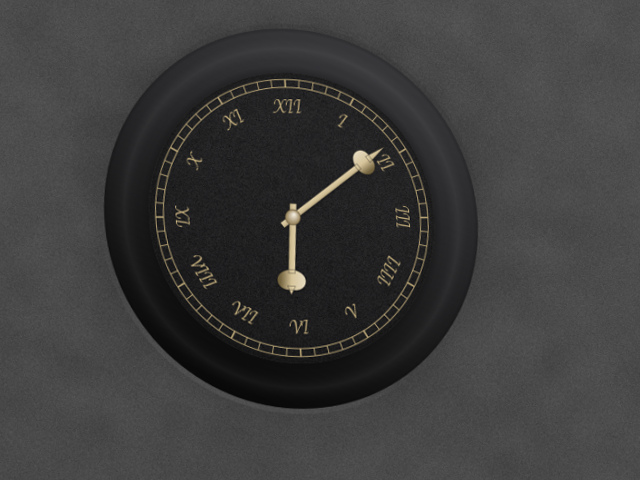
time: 6:09
